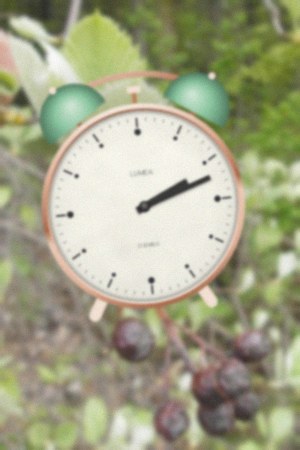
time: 2:12
